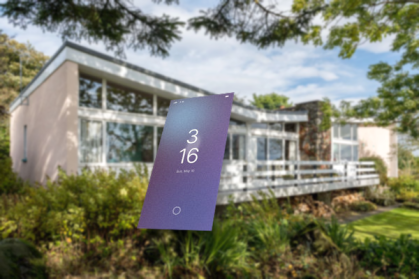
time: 3:16
